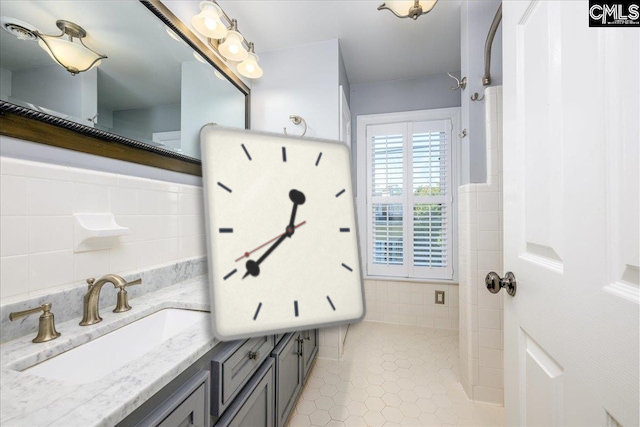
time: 12:38:41
